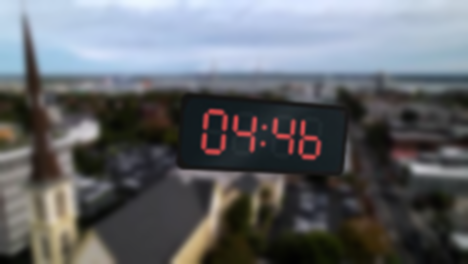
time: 4:46
